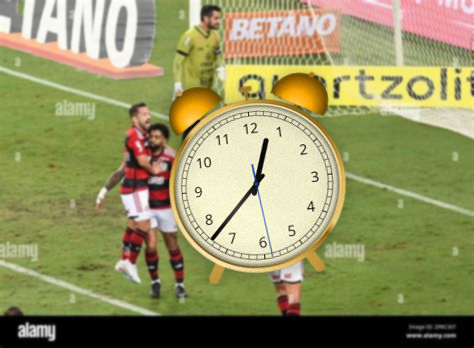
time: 12:37:29
